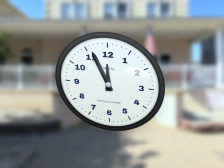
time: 11:56
